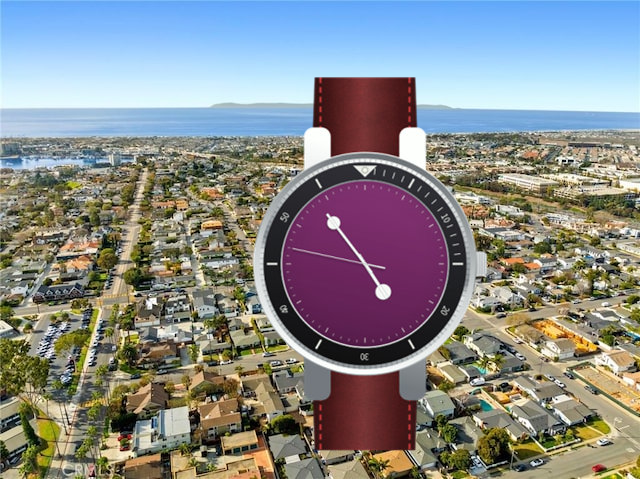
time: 4:53:47
